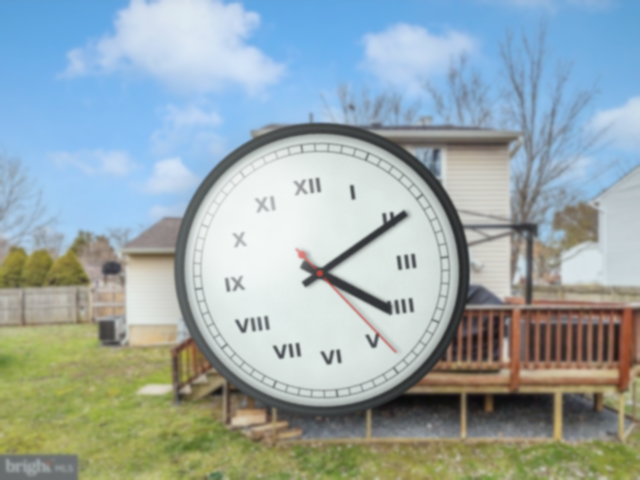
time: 4:10:24
